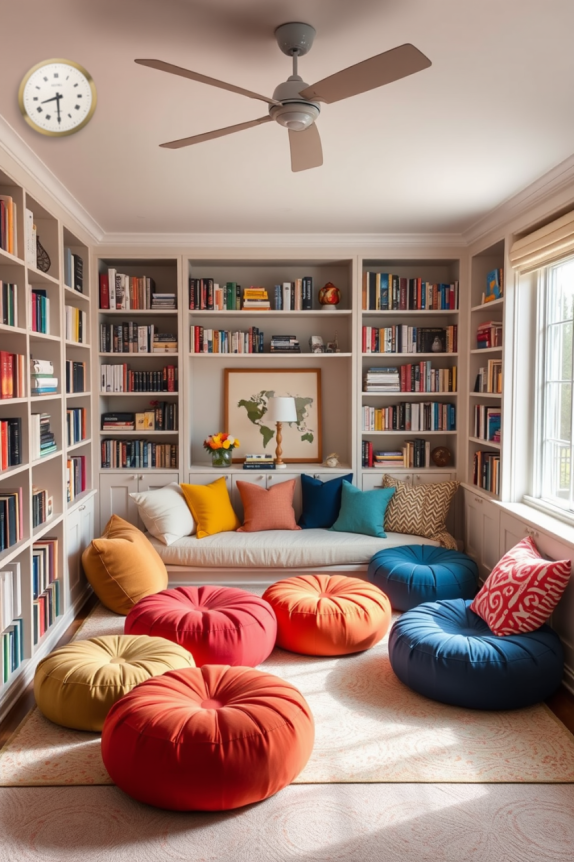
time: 8:30
